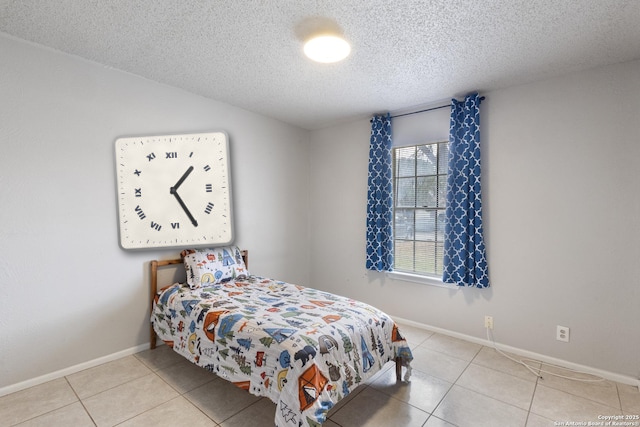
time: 1:25
